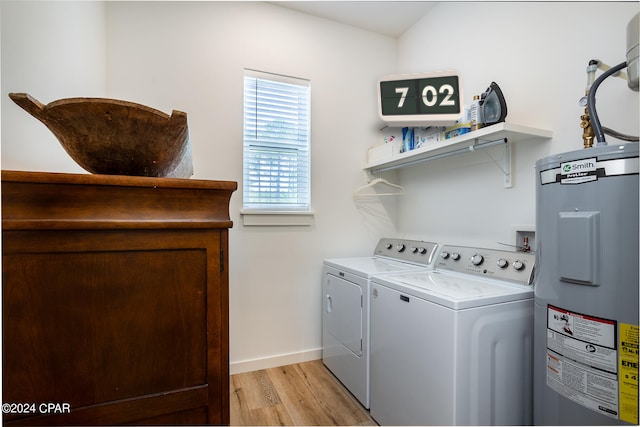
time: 7:02
